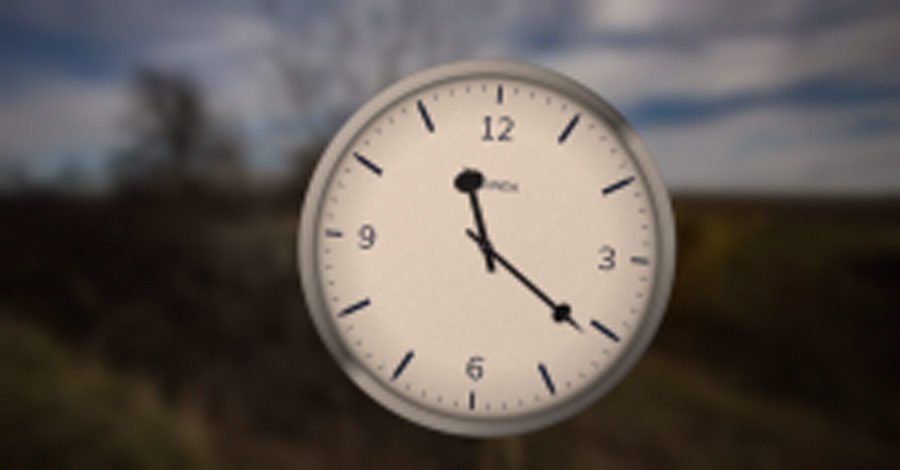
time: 11:21
